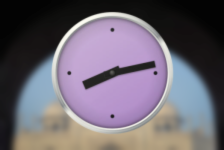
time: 8:13
